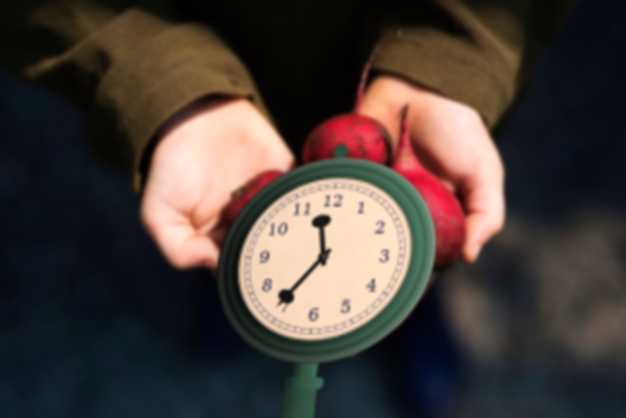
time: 11:36
